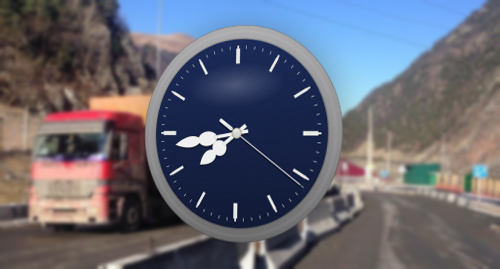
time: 7:43:21
